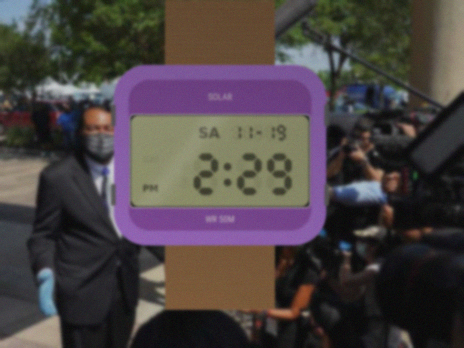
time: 2:29
